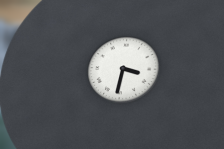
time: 3:31
